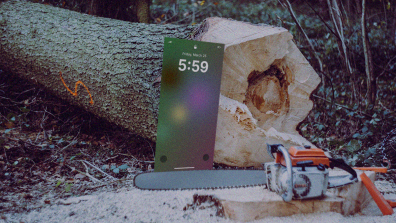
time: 5:59
